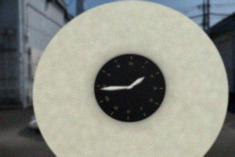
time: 1:44
